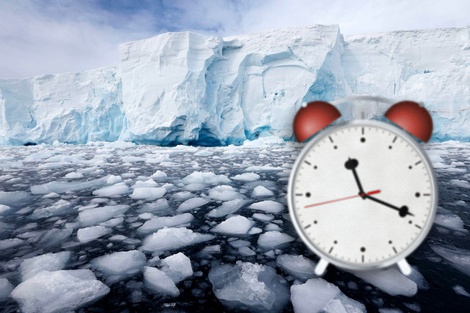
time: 11:18:43
